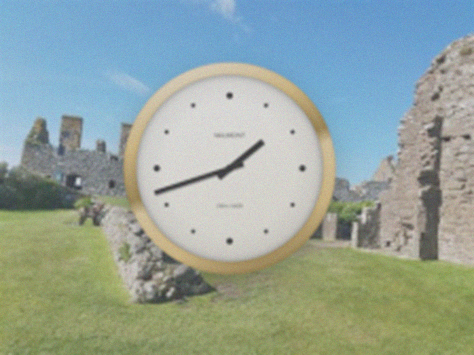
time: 1:42
